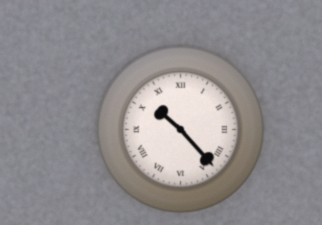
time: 10:23
